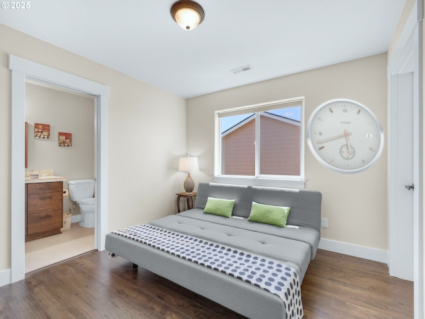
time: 5:42
